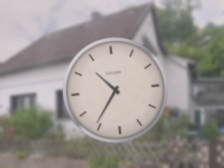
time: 10:36
